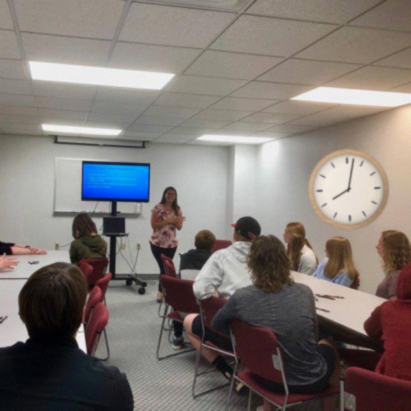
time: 8:02
